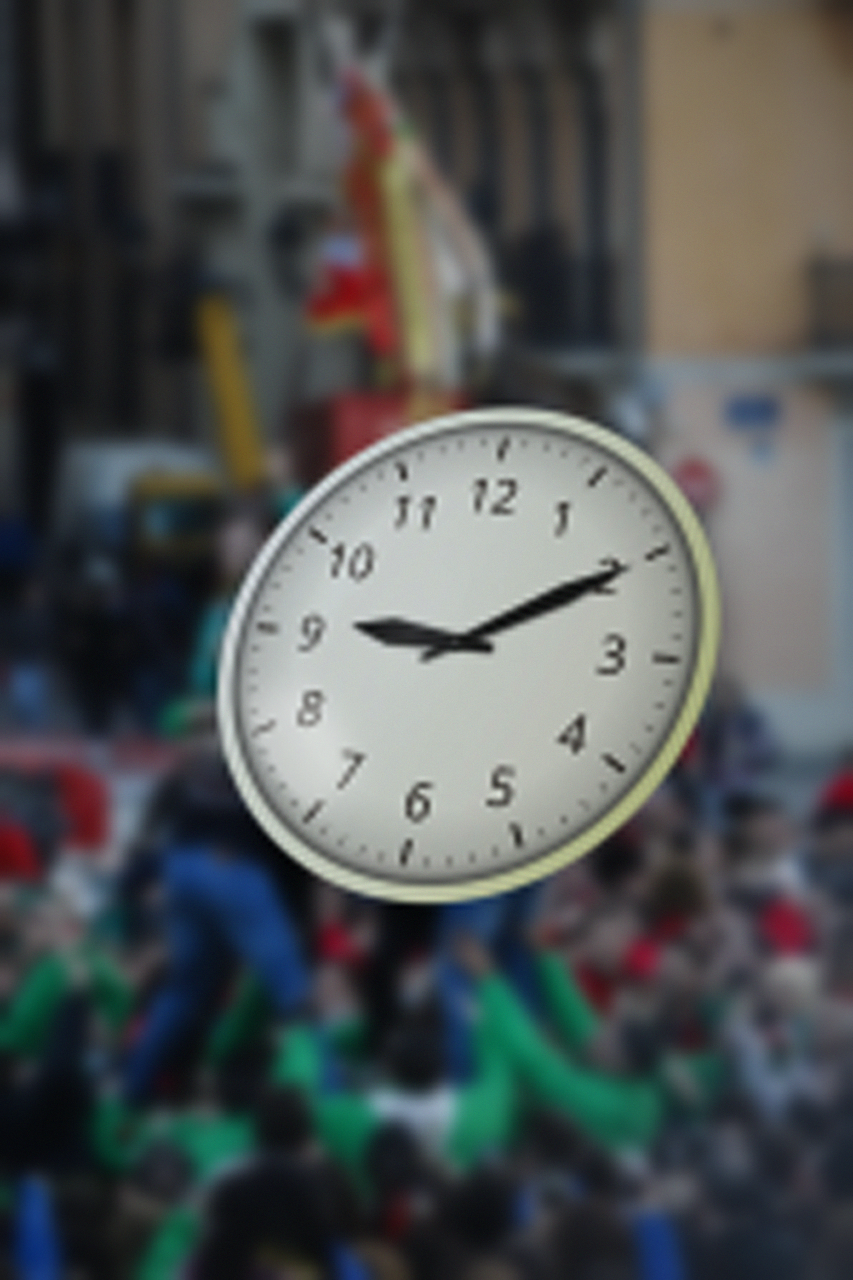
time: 9:10
